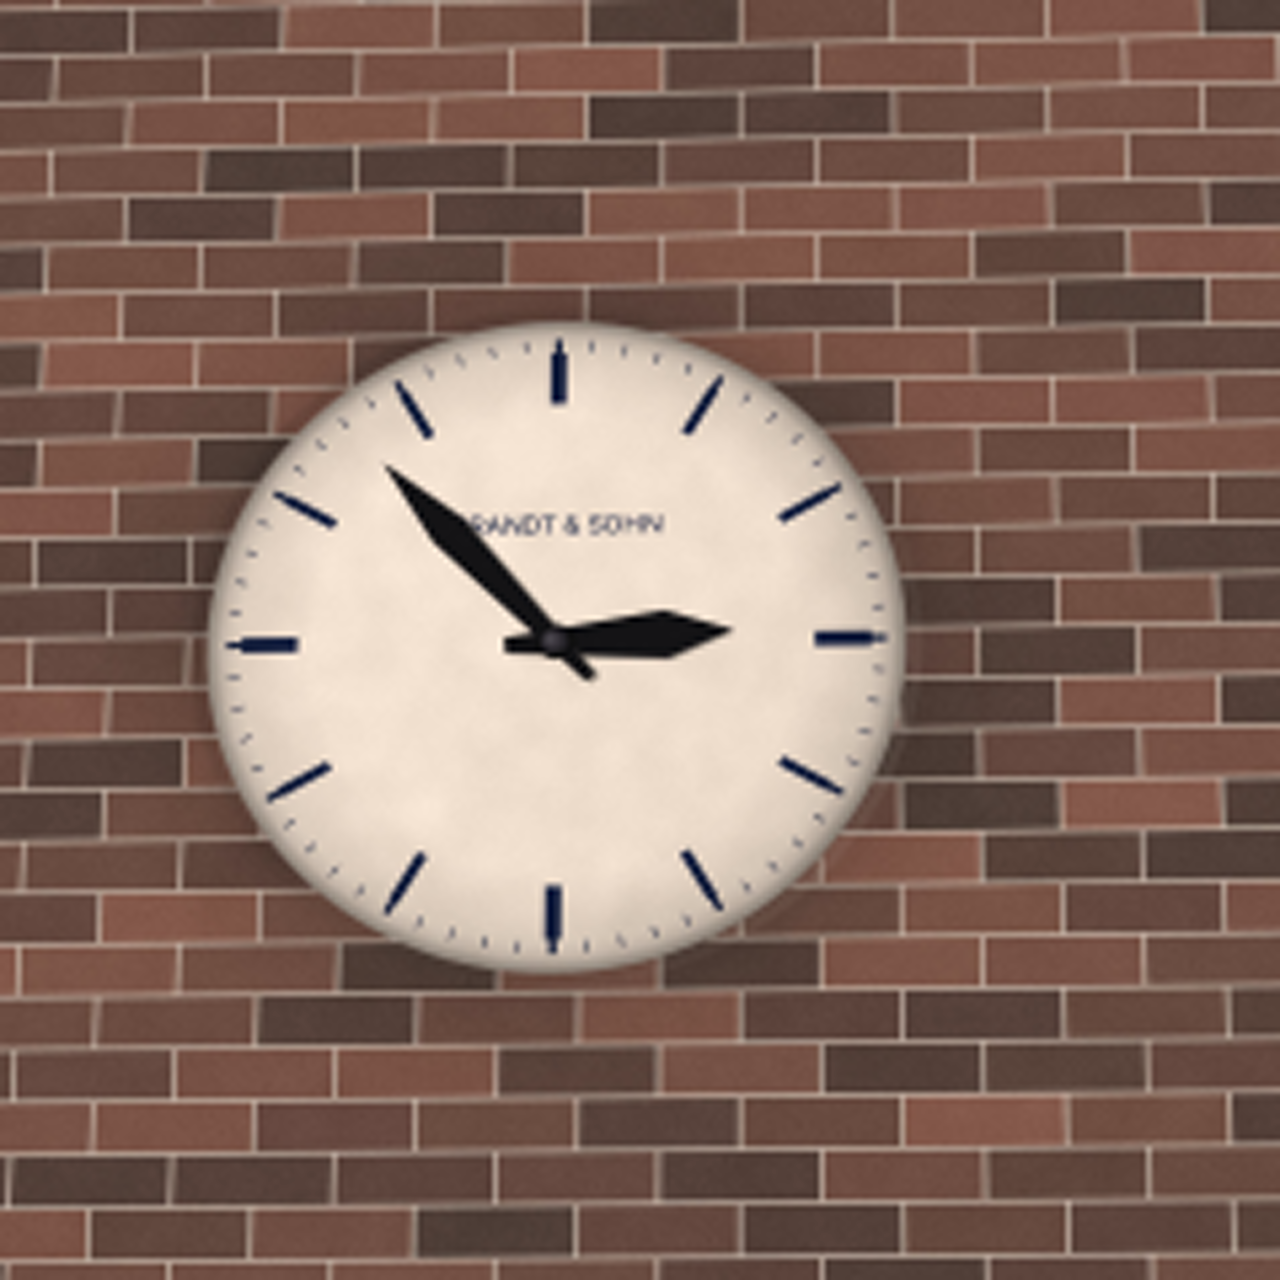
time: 2:53
